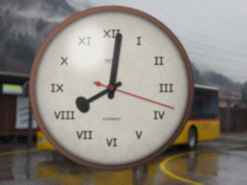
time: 8:01:18
